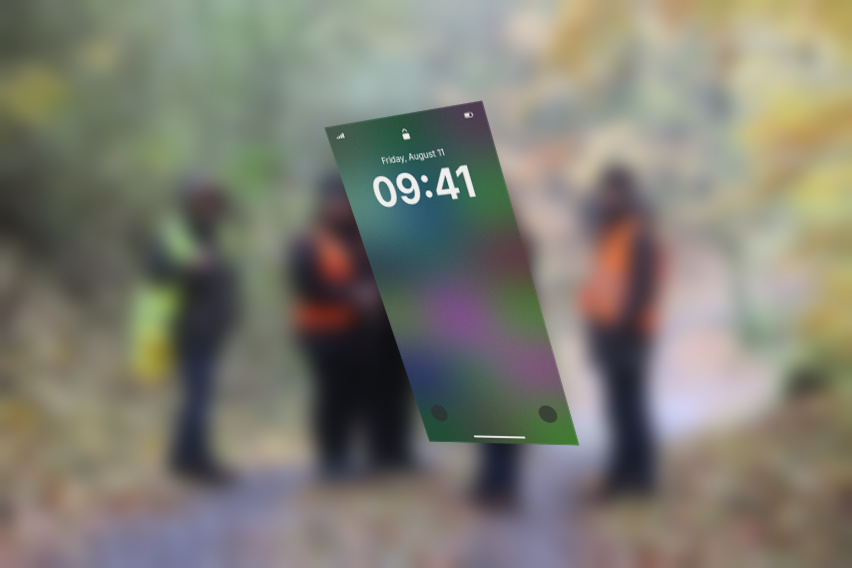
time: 9:41
